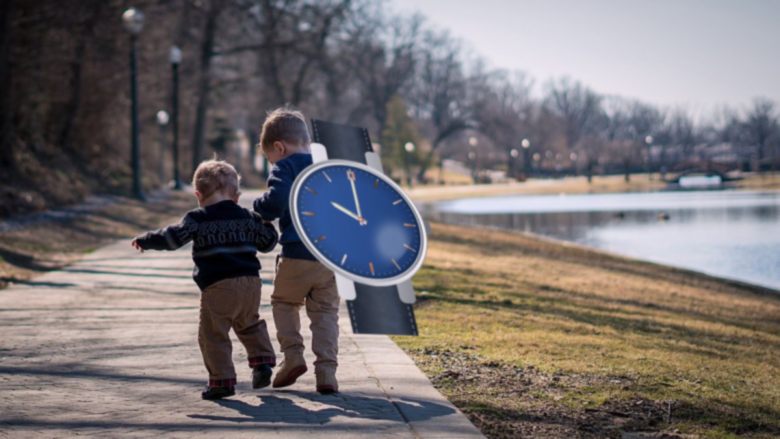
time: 10:00
